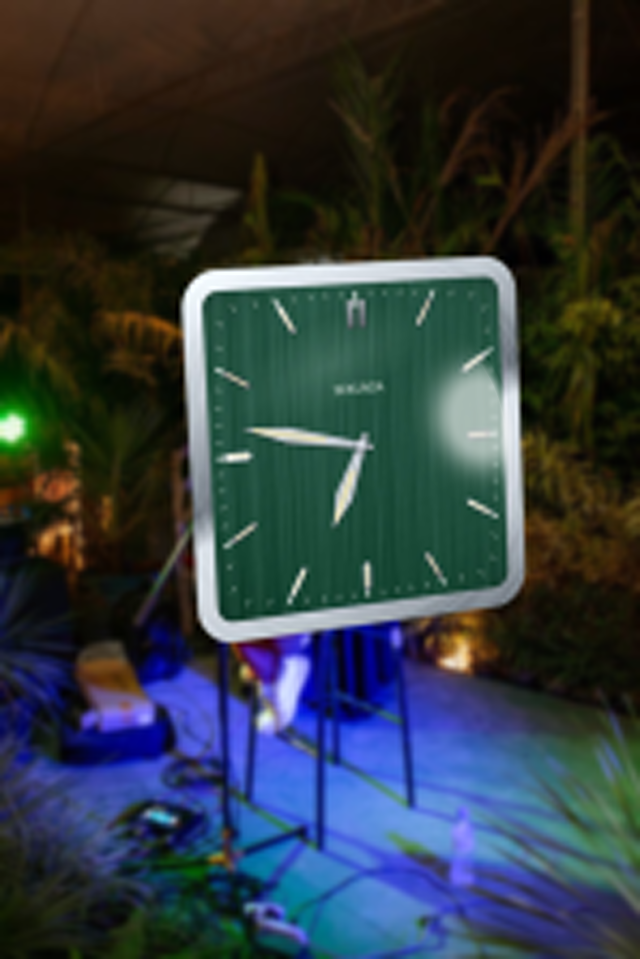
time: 6:47
